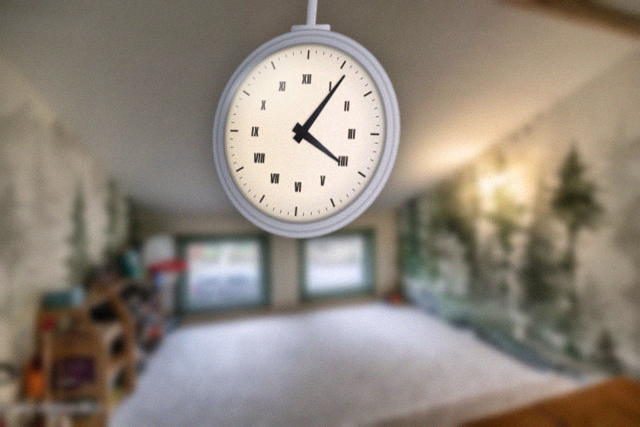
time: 4:06
